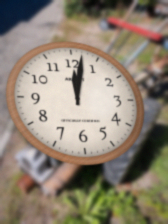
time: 12:02
